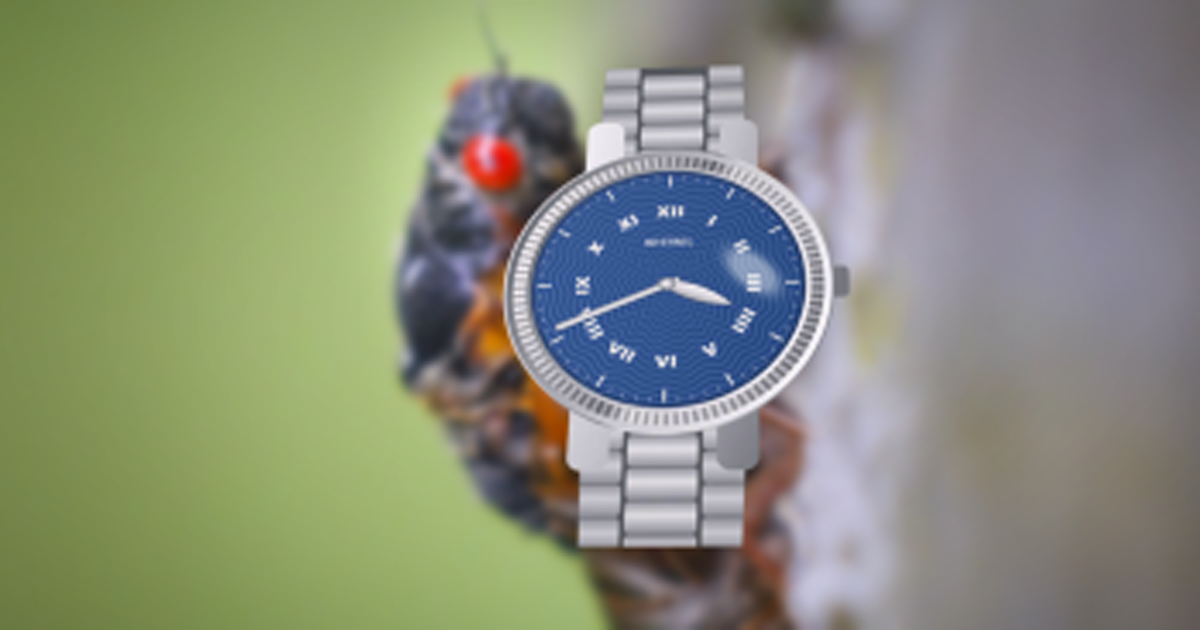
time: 3:41
